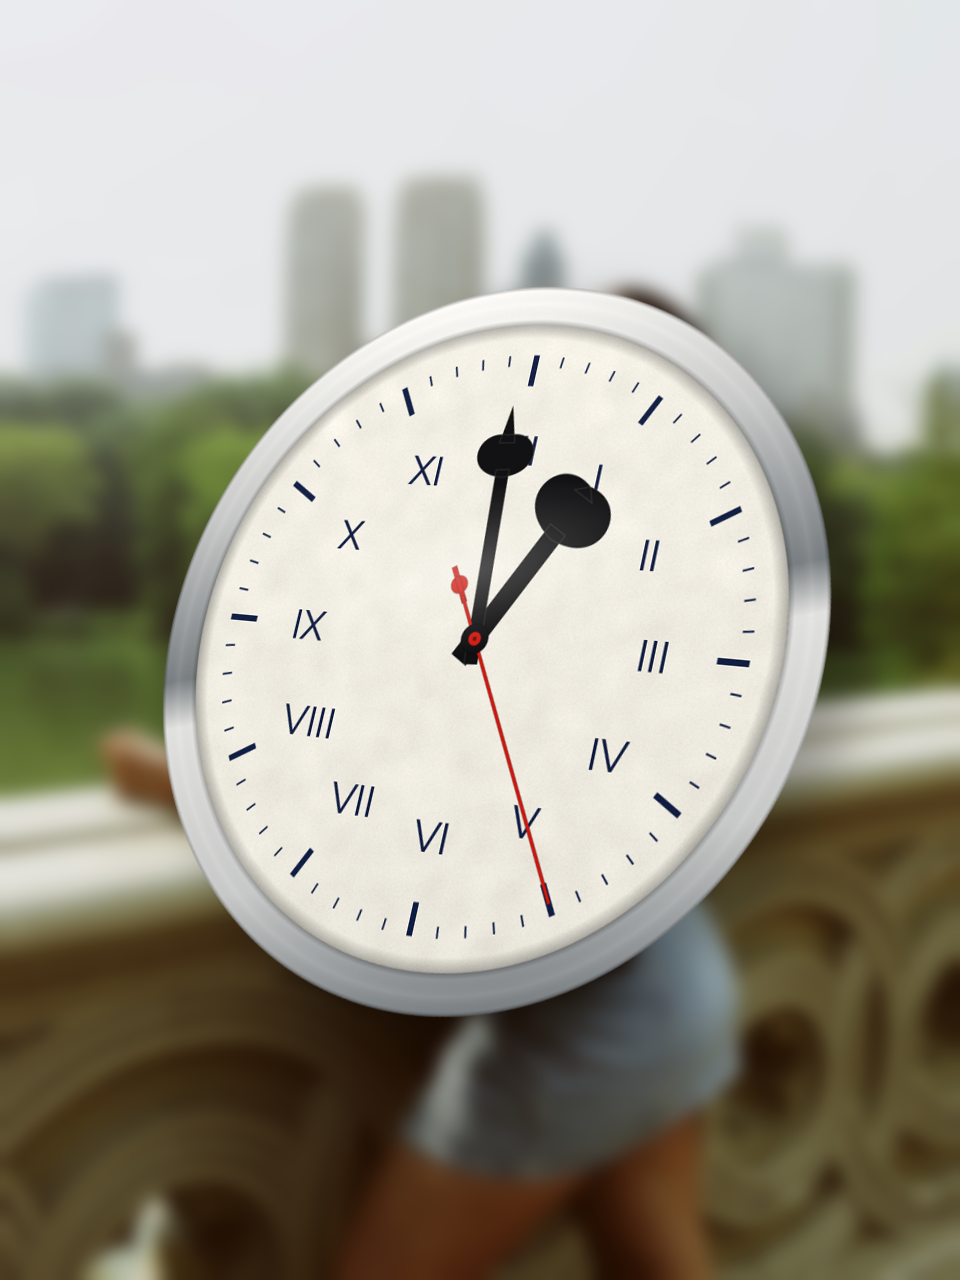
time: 12:59:25
